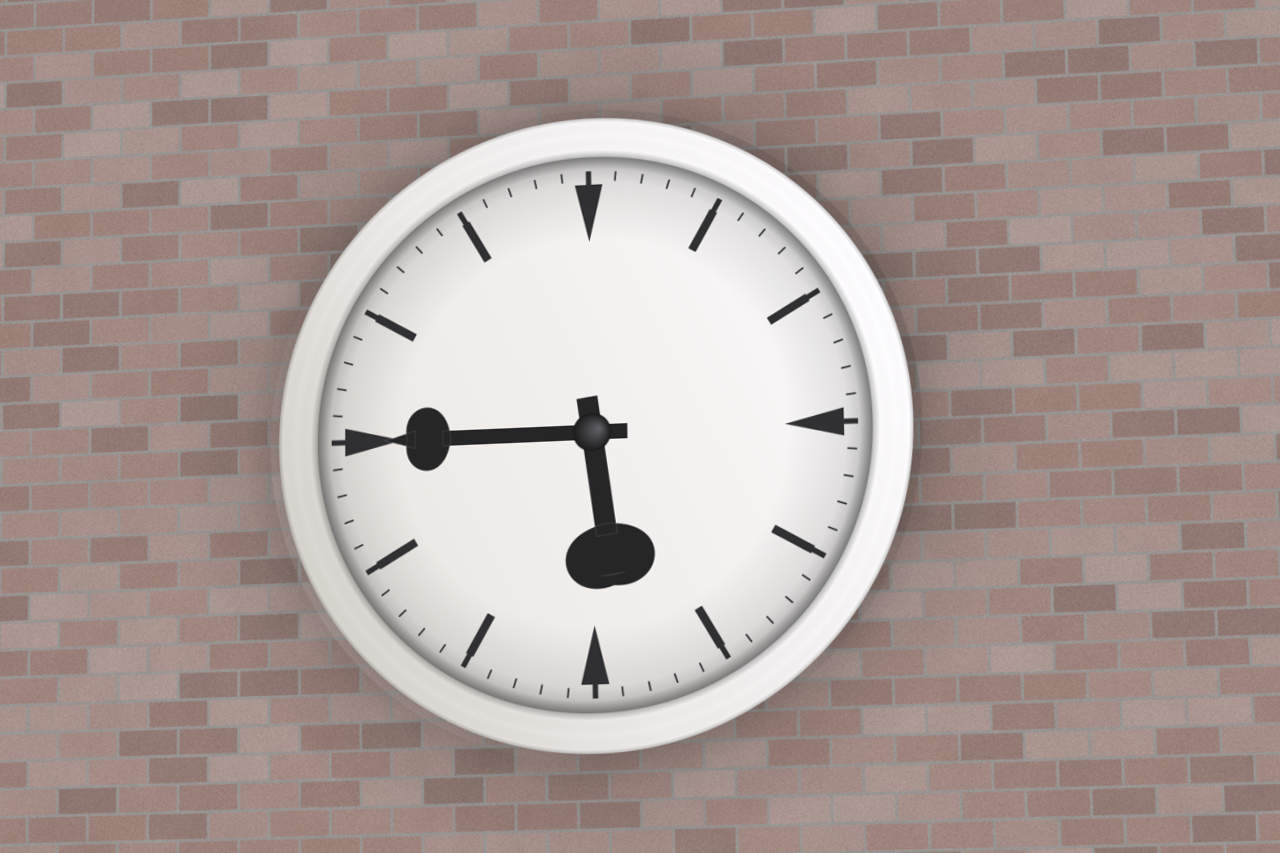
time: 5:45
